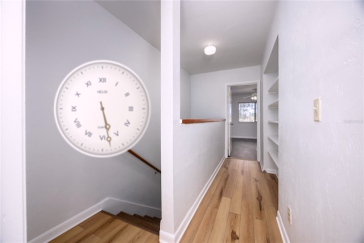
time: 5:28
